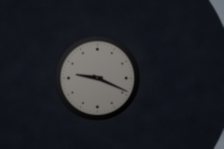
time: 9:19
